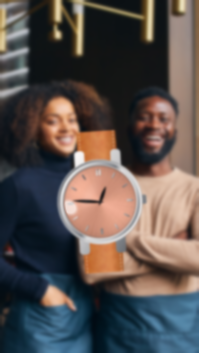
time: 12:46
